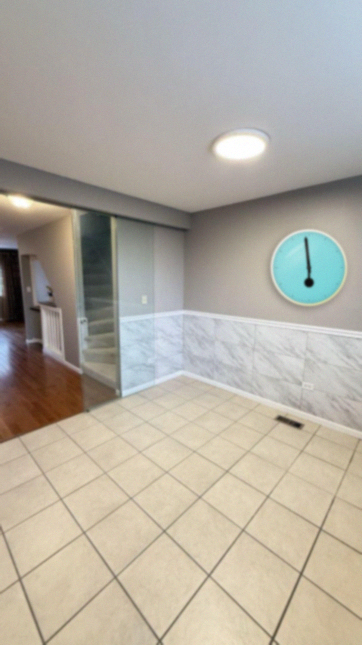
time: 5:59
